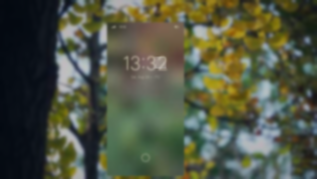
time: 13:32
